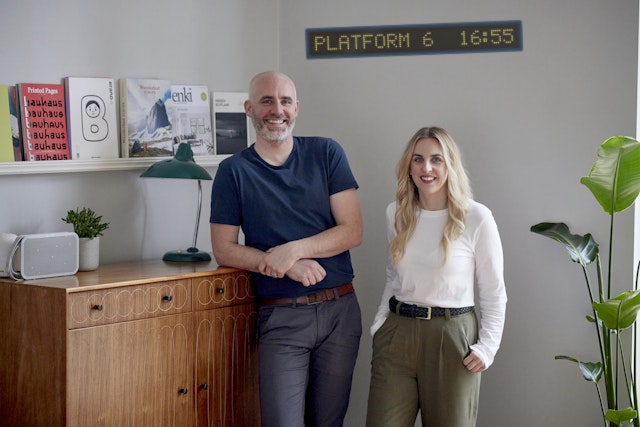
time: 16:55
